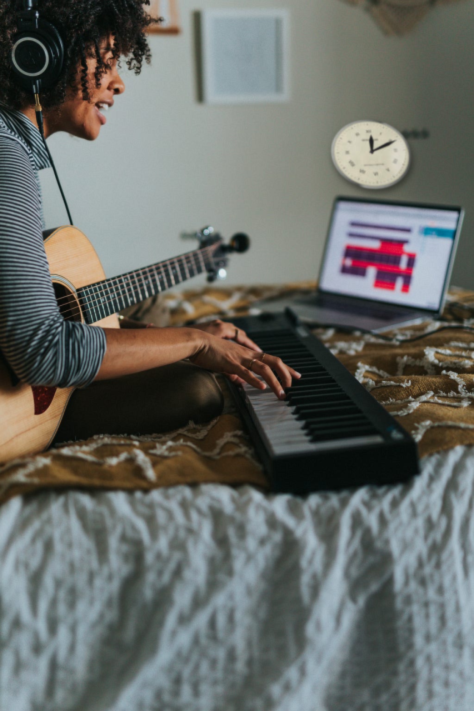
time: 12:11
